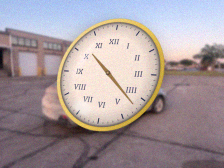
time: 10:22
